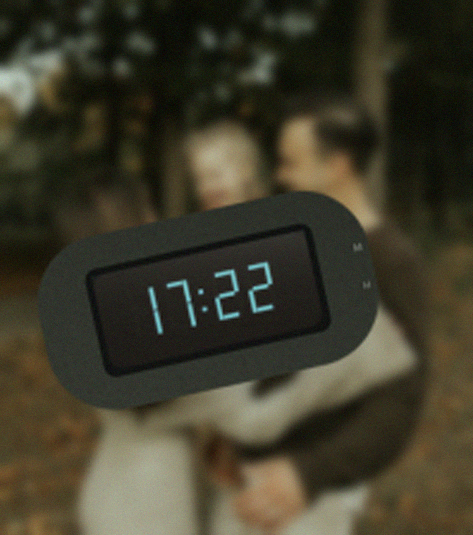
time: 17:22
